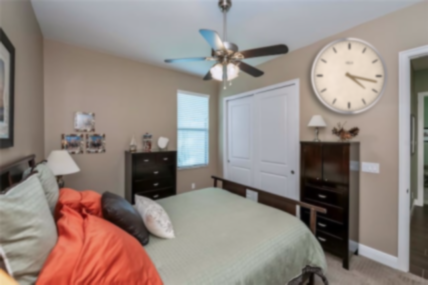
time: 4:17
